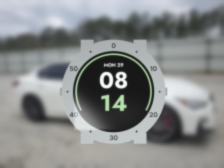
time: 8:14
